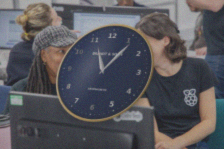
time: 11:06
